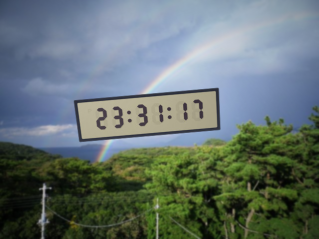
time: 23:31:17
